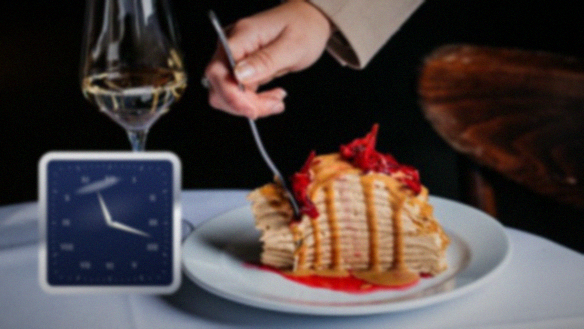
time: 11:18
